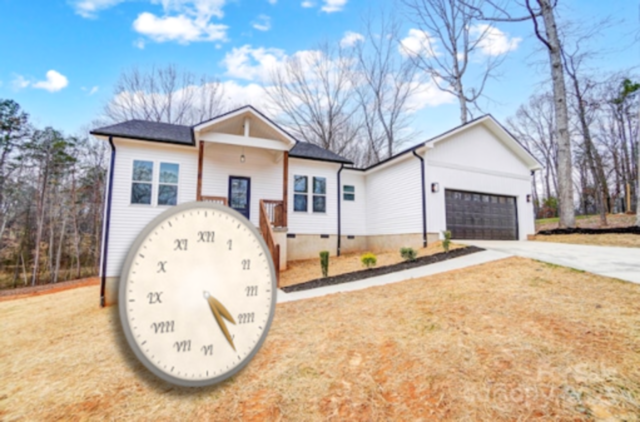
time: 4:25
